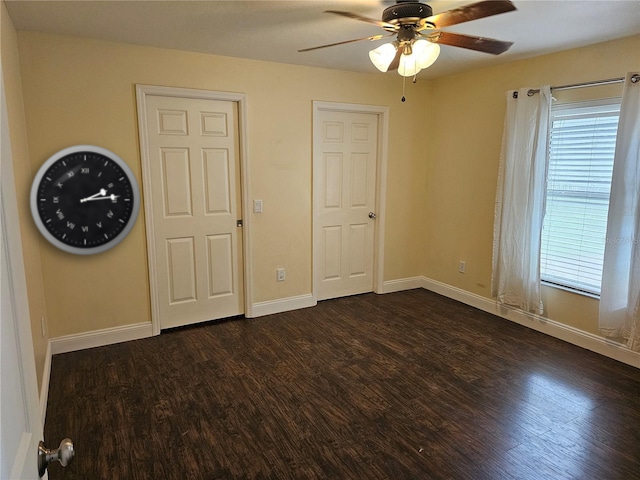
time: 2:14
